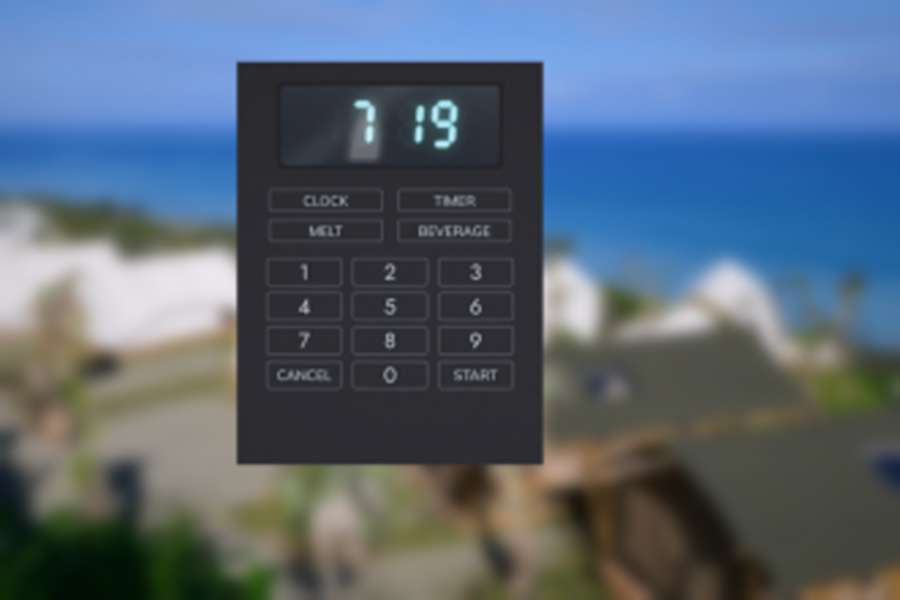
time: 7:19
